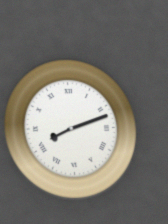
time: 8:12
